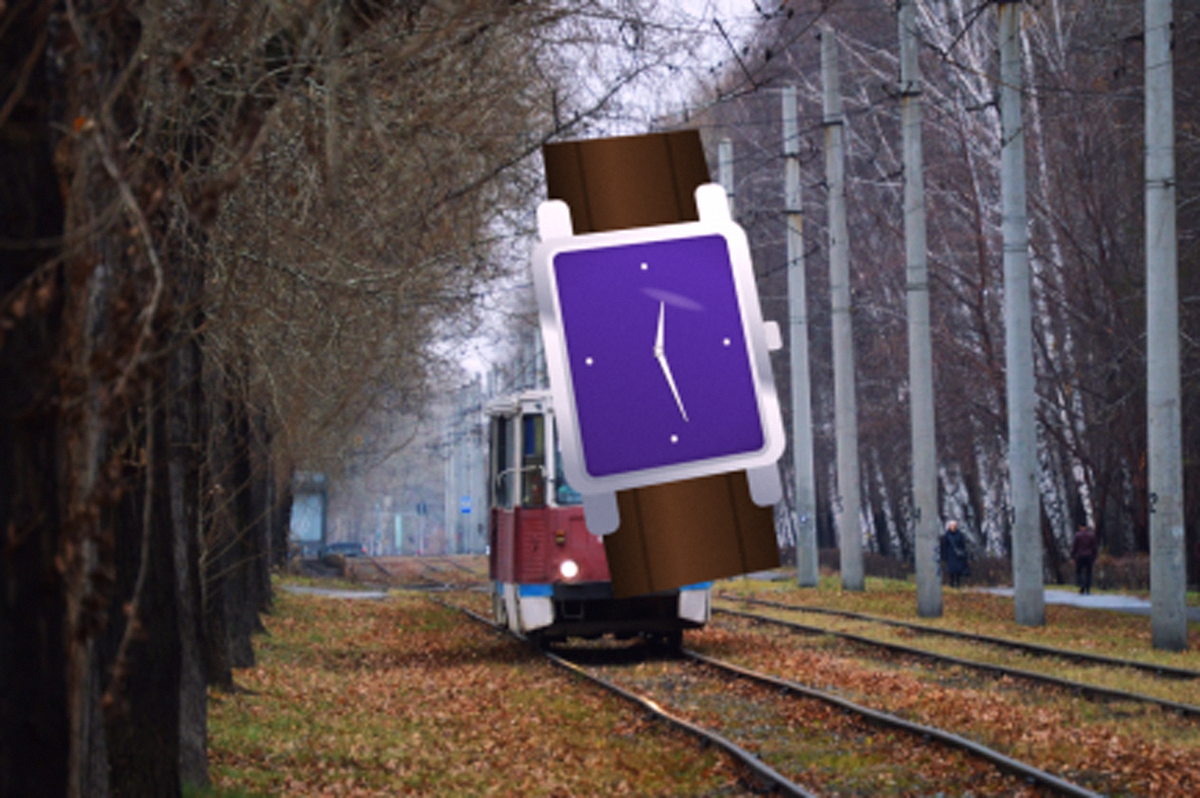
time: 12:28
